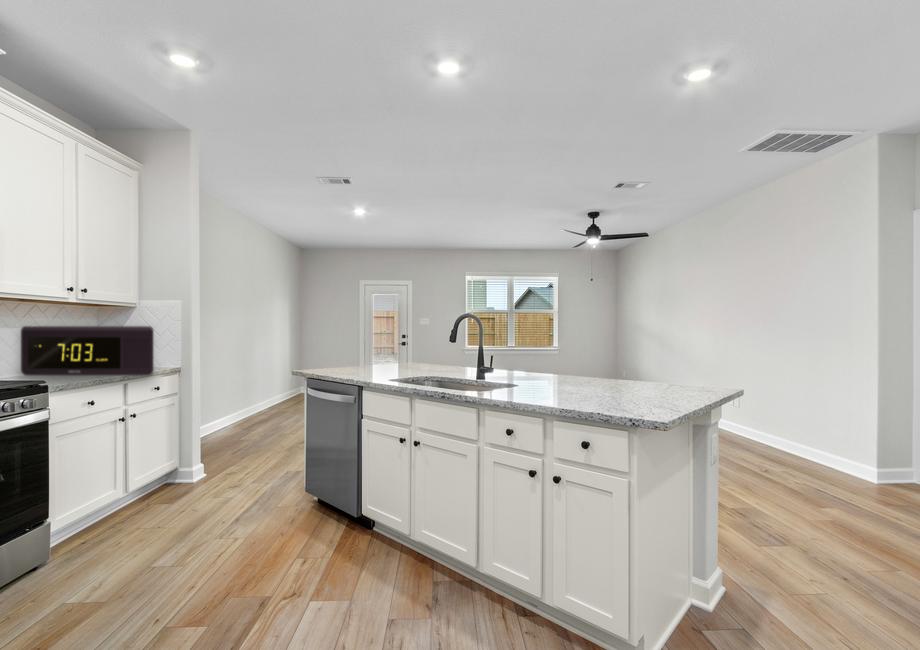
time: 7:03
